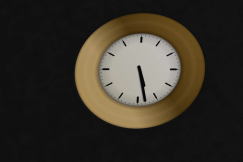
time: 5:28
